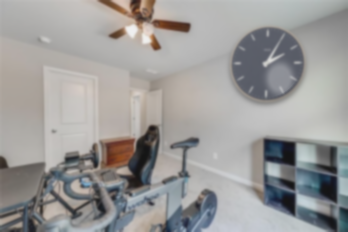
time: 2:05
